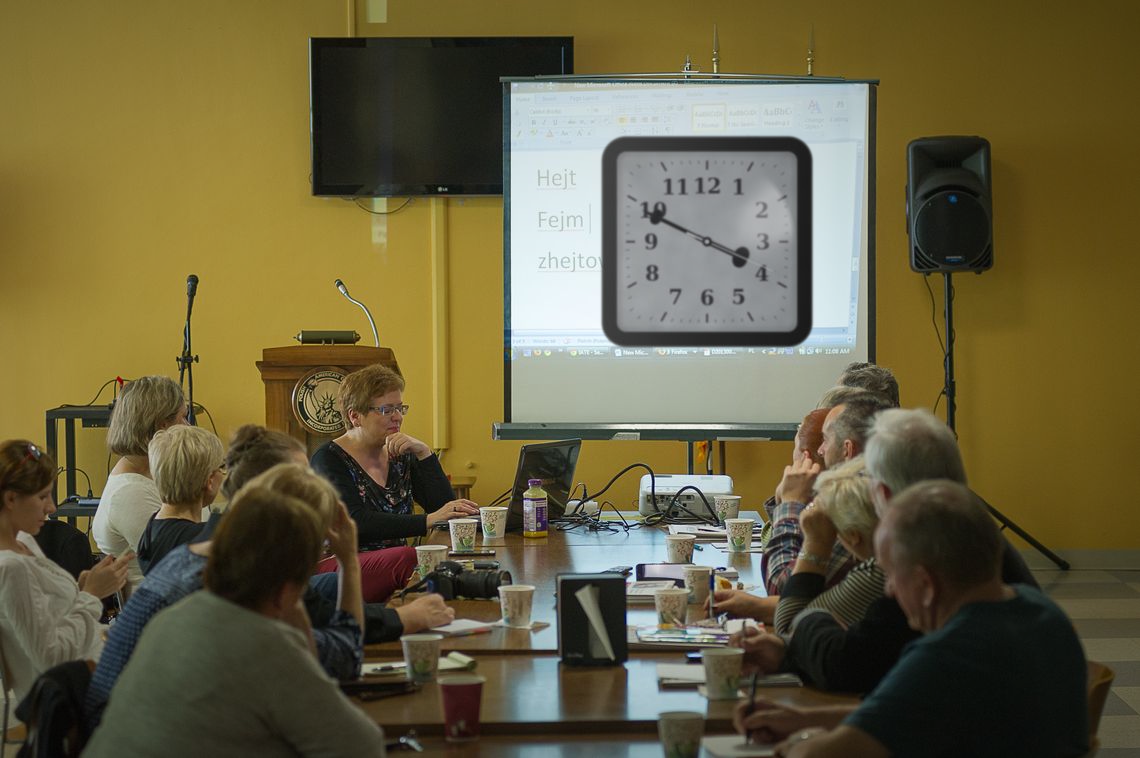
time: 3:49:19
